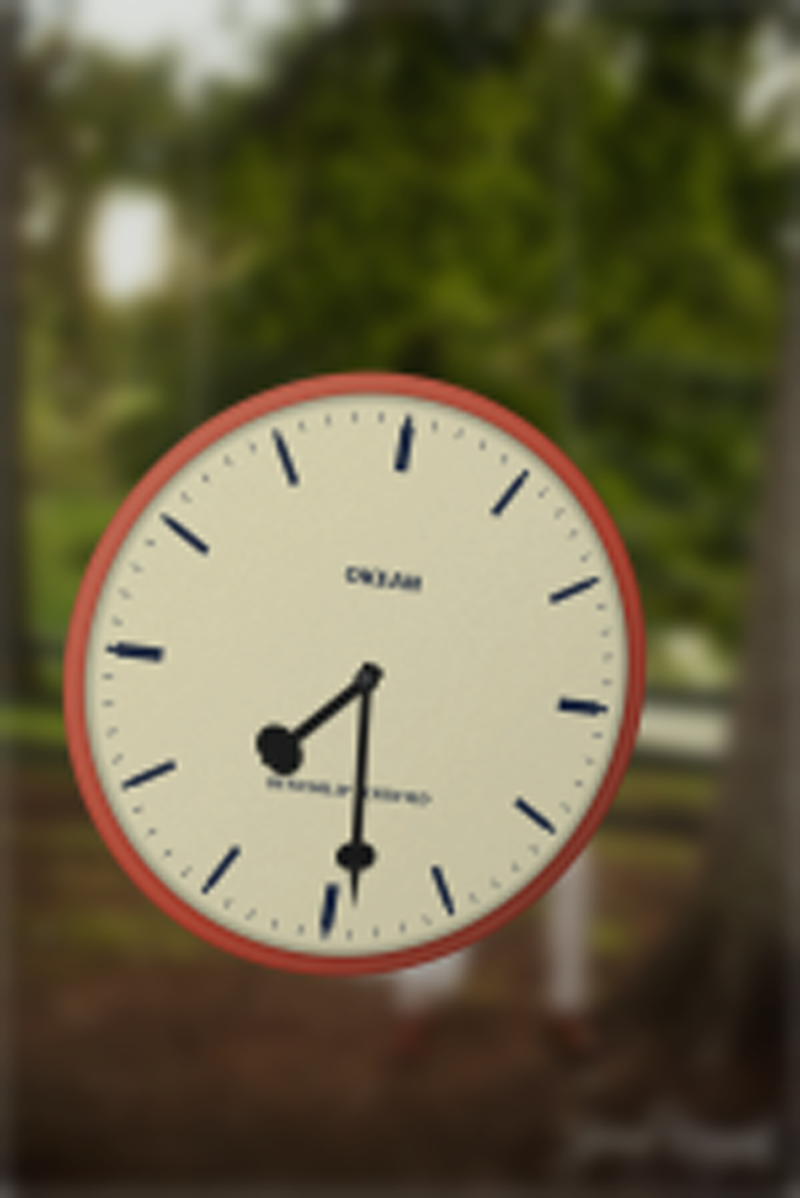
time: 7:29
